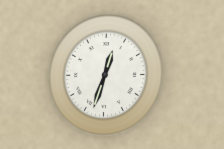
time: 12:33
